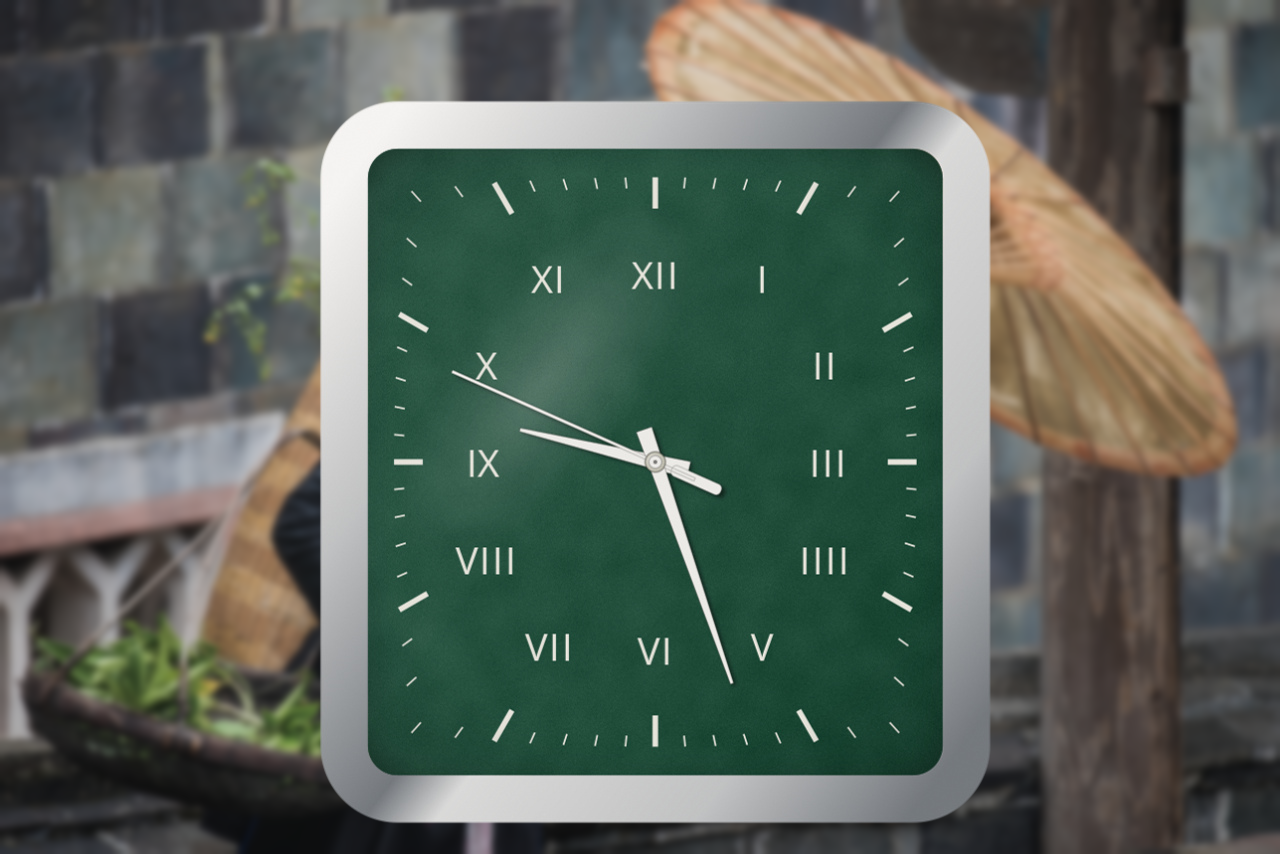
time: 9:26:49
